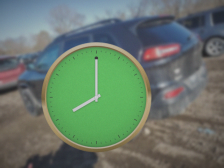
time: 8:00
